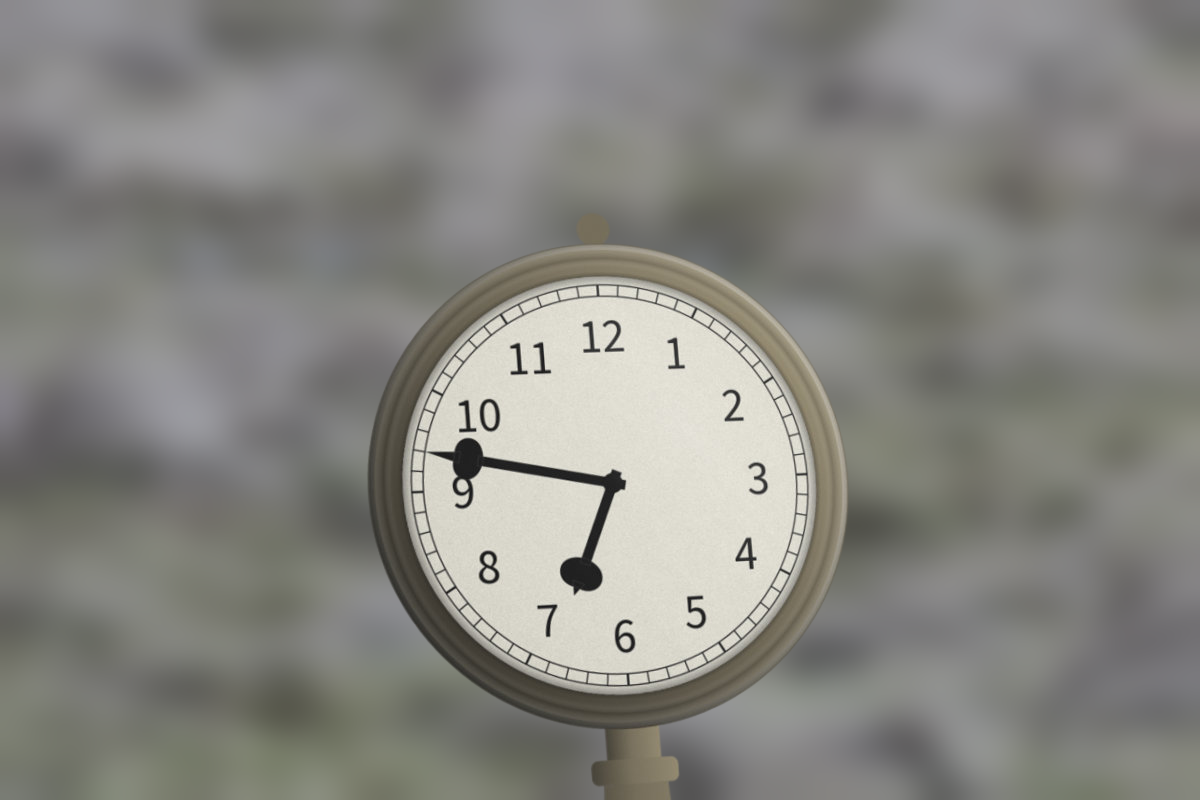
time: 6:47
